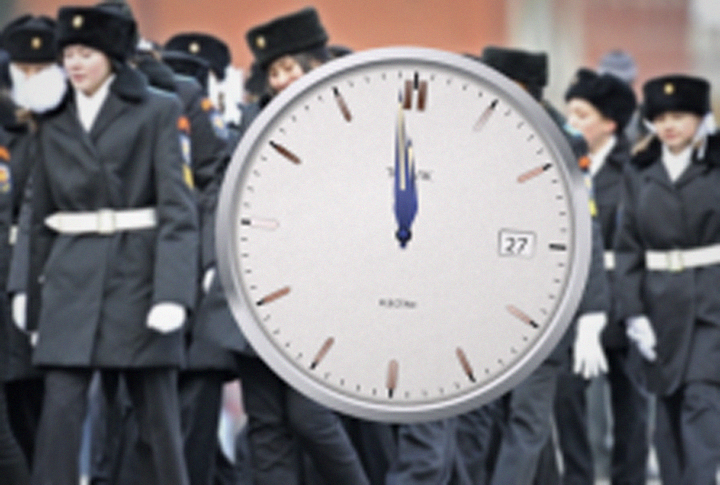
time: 11:59
